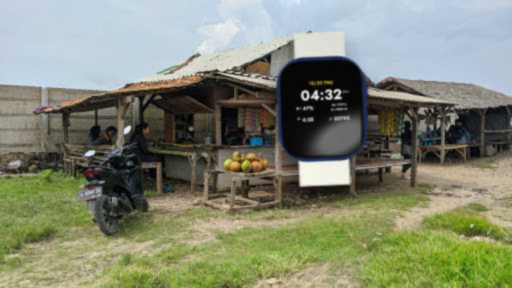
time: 4:32
